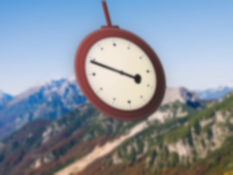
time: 3:49
